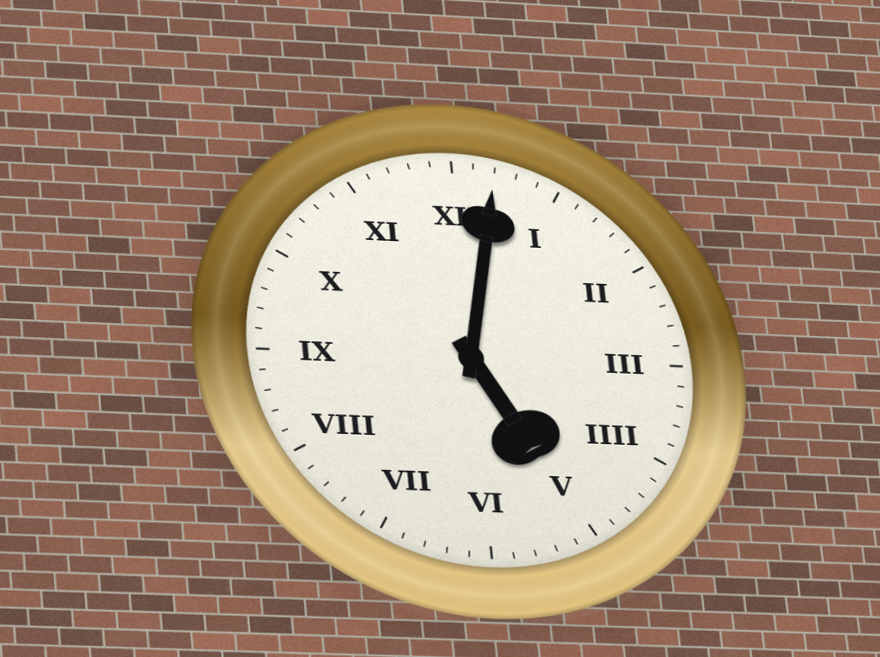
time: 5:02
